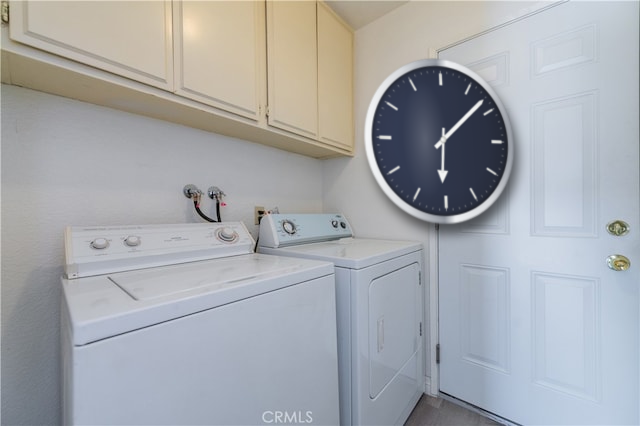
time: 6:08
